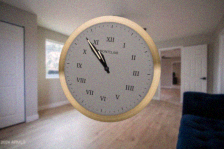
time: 10:53
